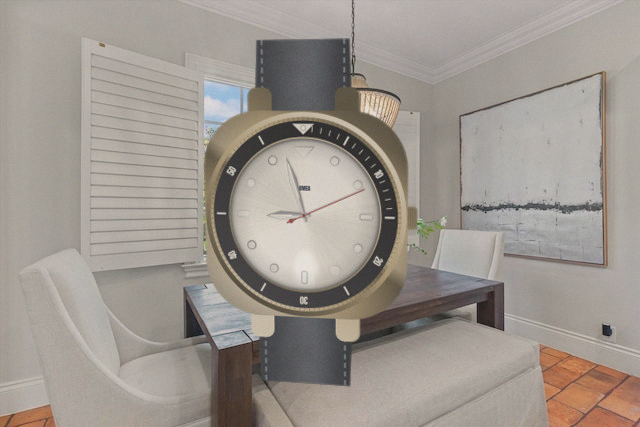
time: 8:57:11
